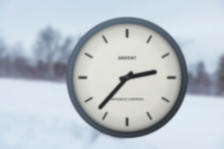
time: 2:37
